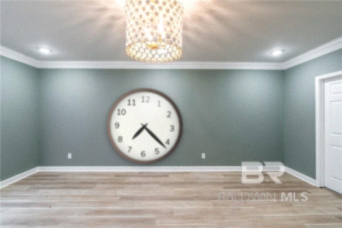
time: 7:22
